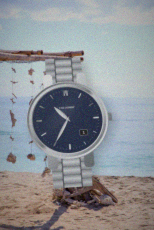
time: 10:35
